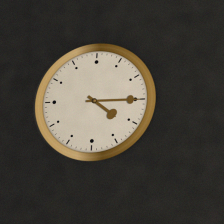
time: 4:15
